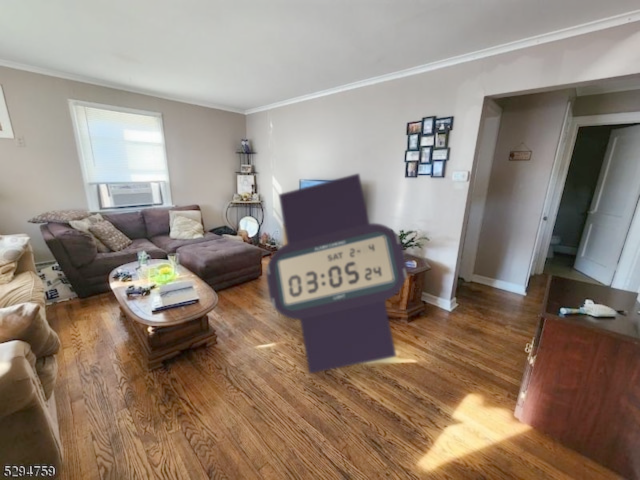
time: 3:05:24
